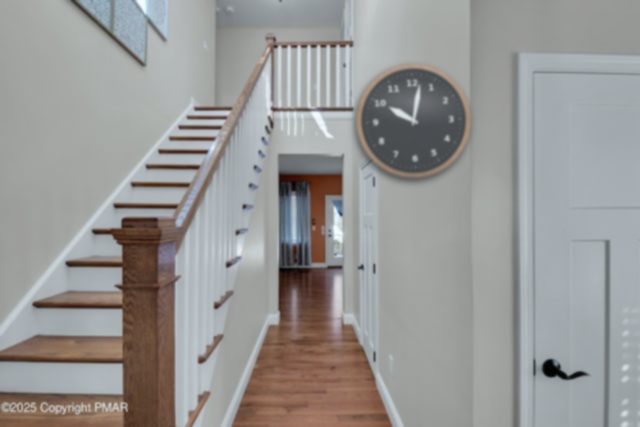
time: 10:02
